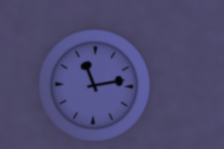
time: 11:13
